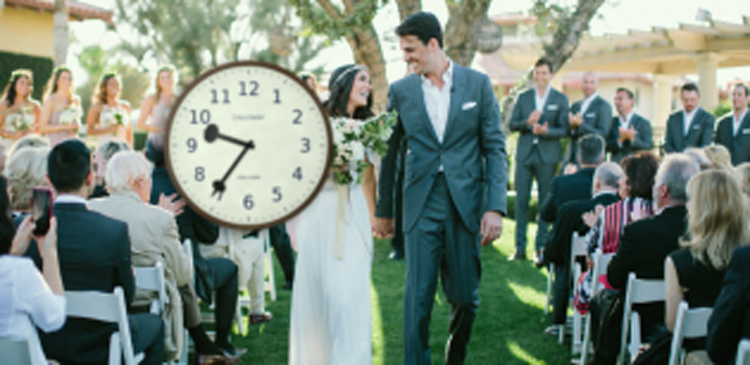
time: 9:36
